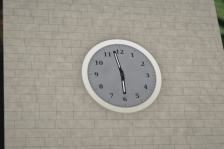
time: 5:58
